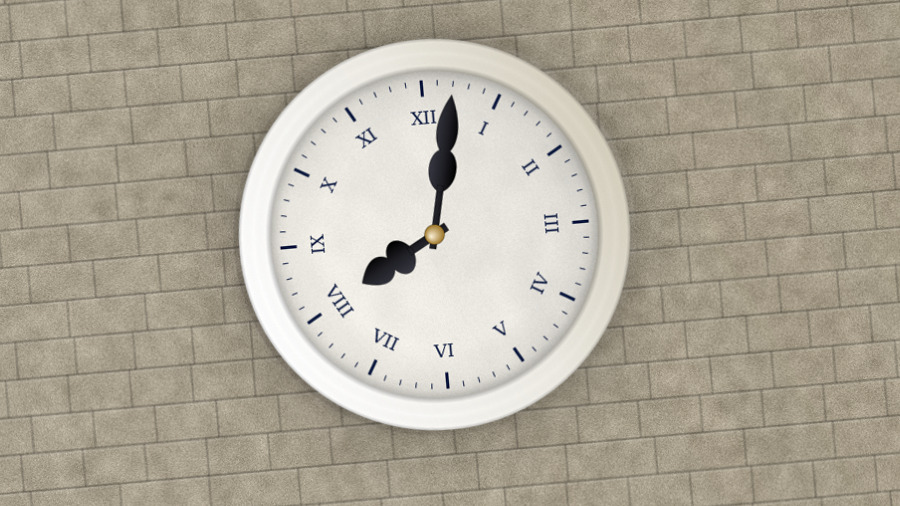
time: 8:02
